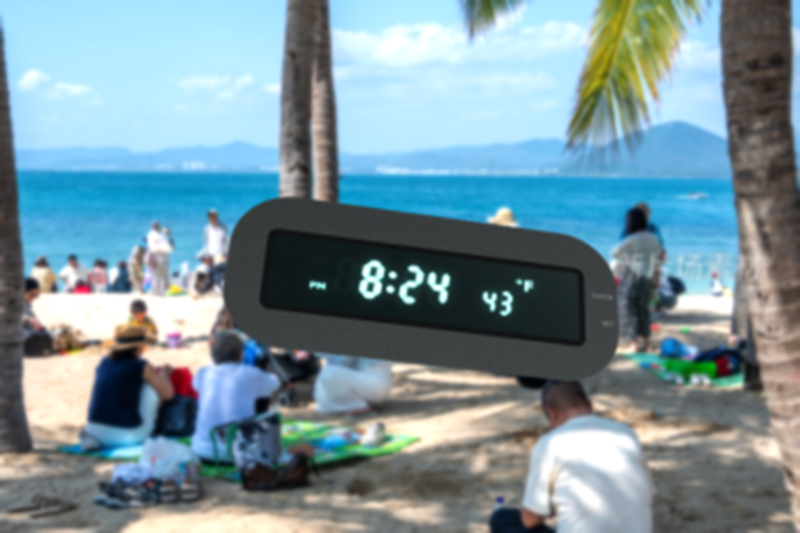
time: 8:24
